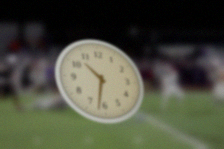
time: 10:32
